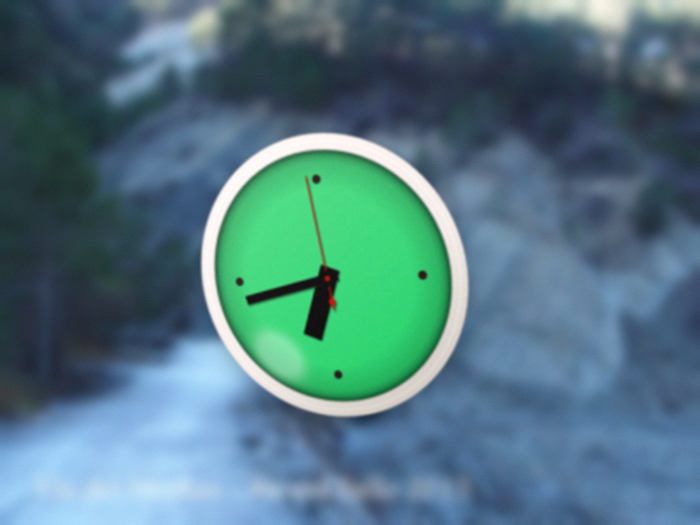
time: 6:42:59
